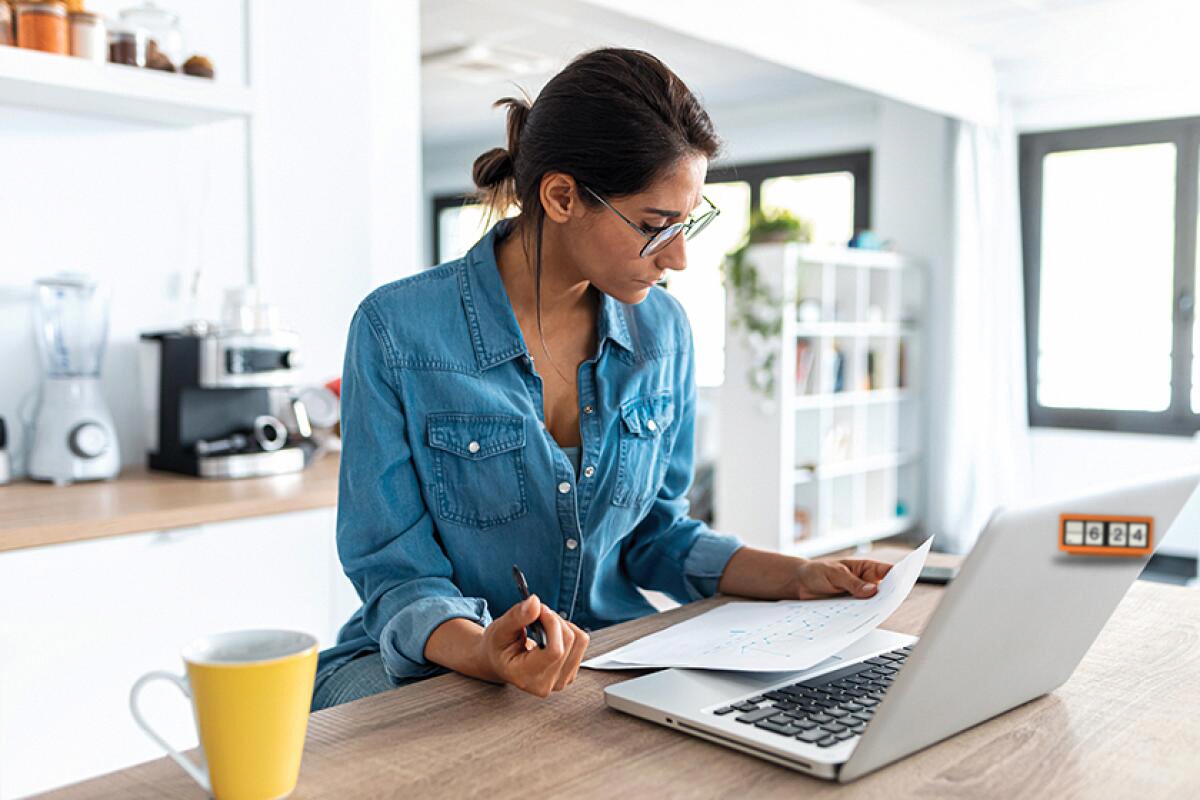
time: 6:24
